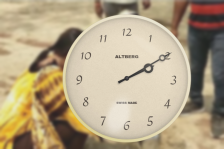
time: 2:10
